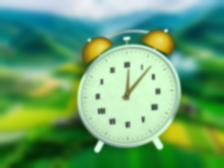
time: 12:07
